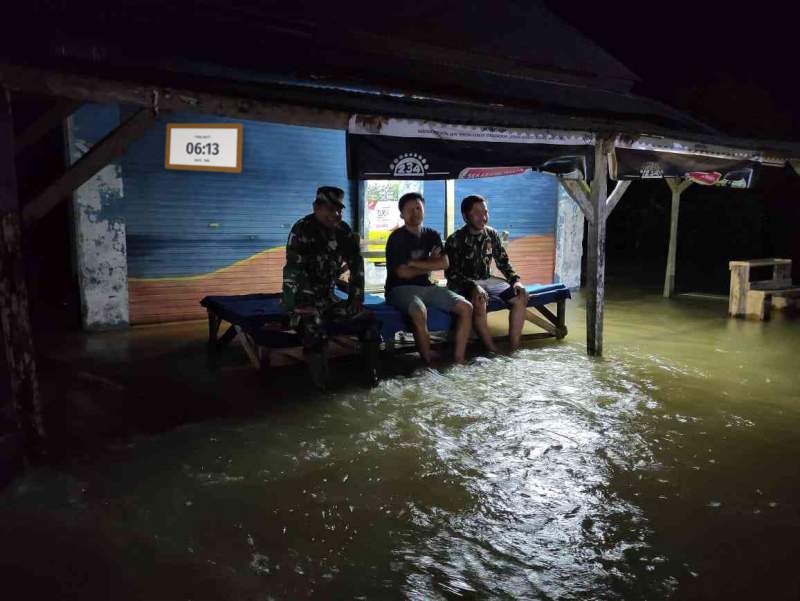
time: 6:13
